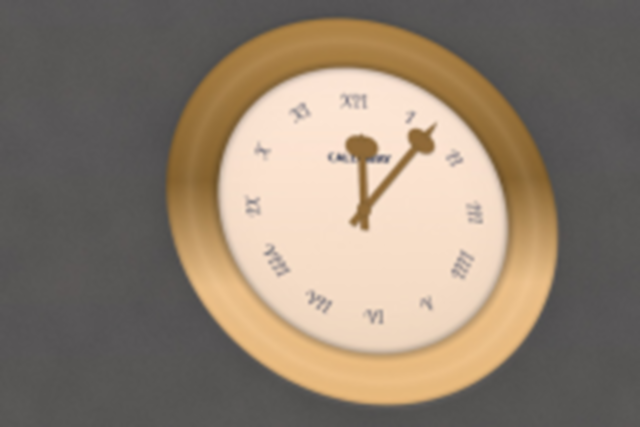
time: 12:07
